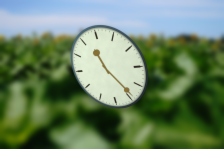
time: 11:24
